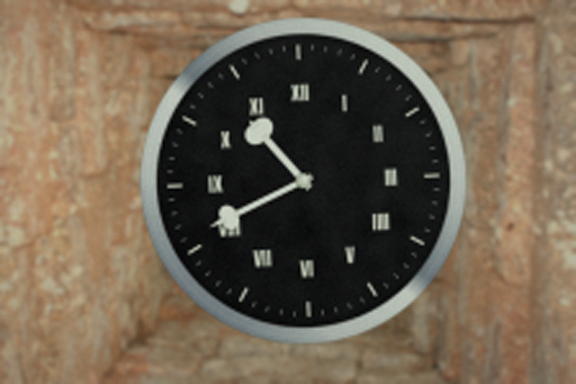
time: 10:41
